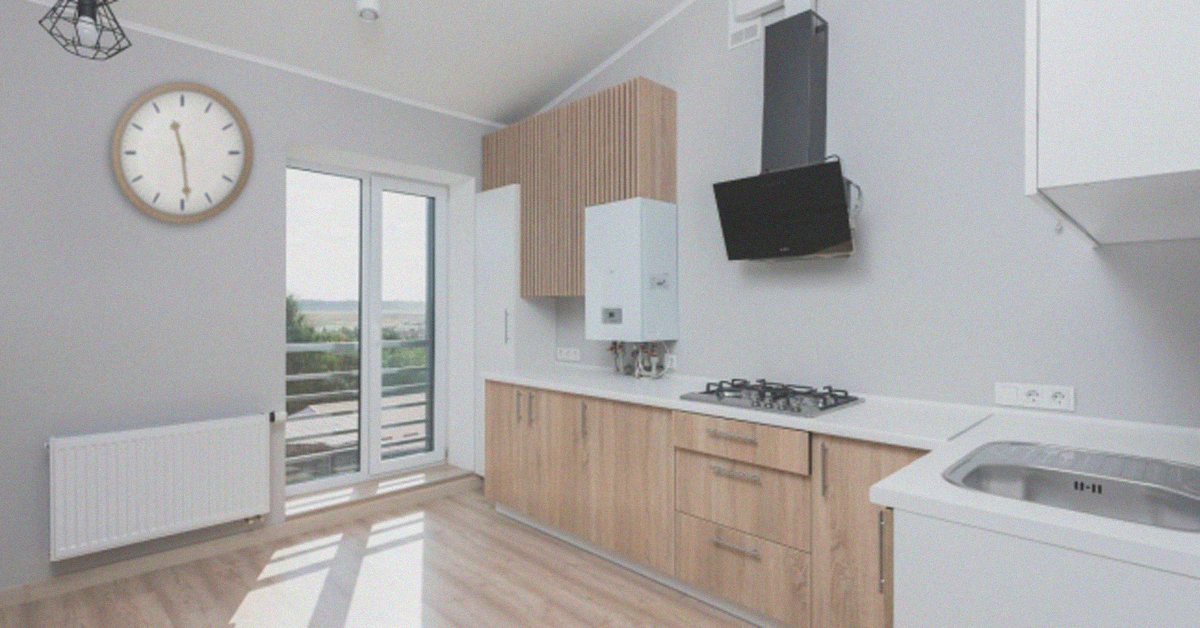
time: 11:29
